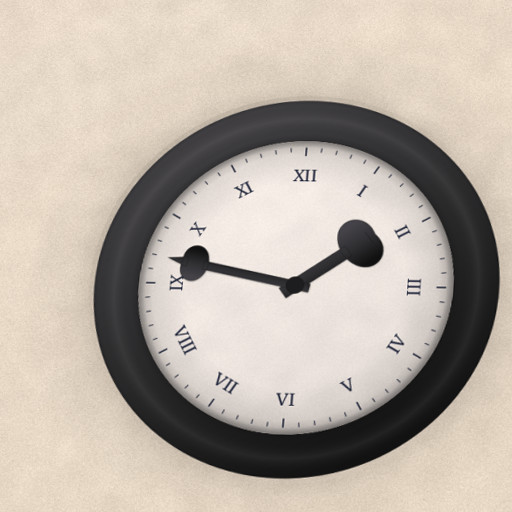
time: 1:47
